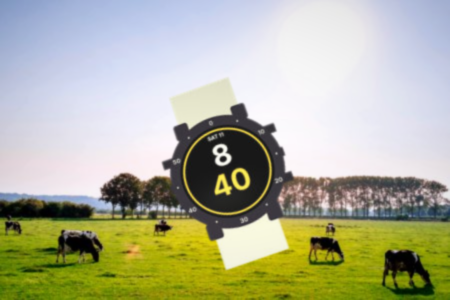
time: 8:40
